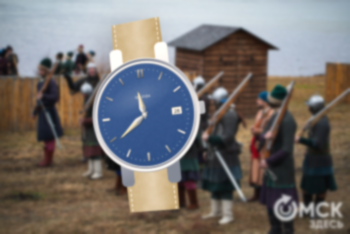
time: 11:39
